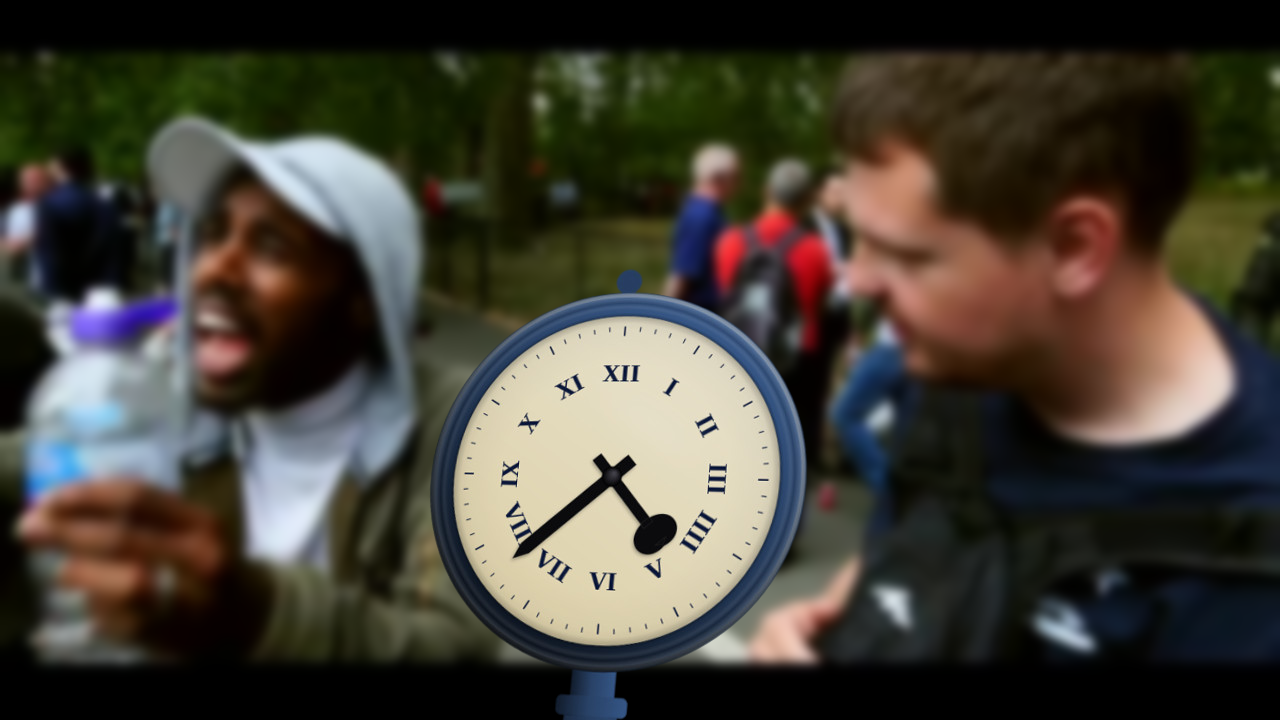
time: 4:38
